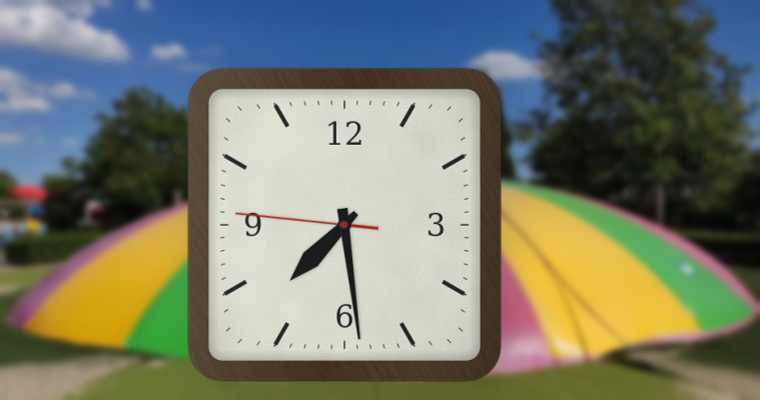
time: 7:28:46
